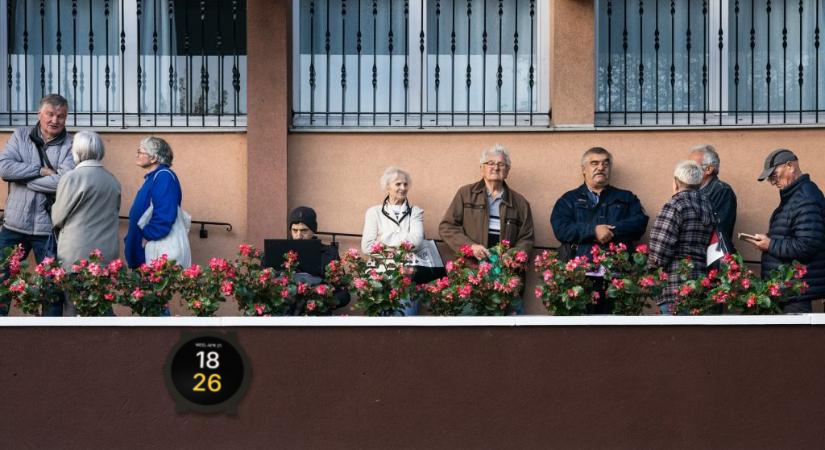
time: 18:26
